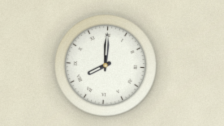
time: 8:00
